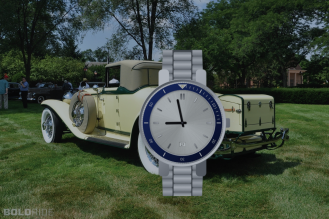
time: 8:58
